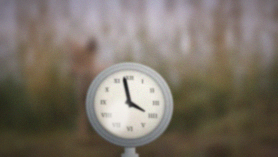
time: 3:58
